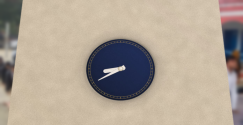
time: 8:40
